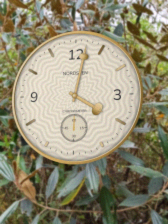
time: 4:02
